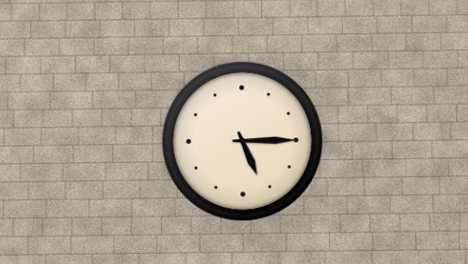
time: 5:15
